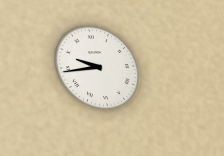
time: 9:44
